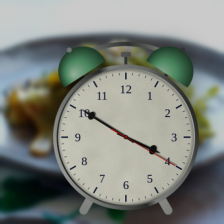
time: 3:50:20
